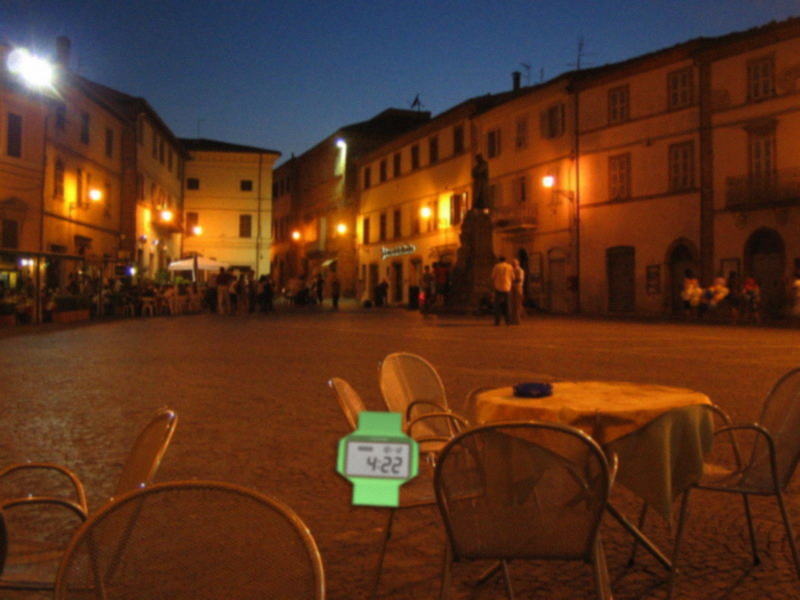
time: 4:22
